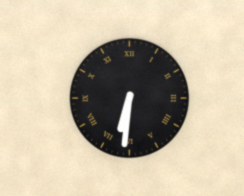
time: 6:31
